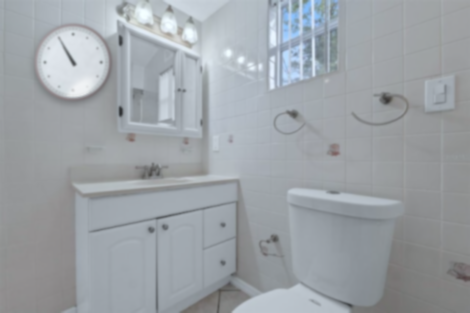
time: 10:55
